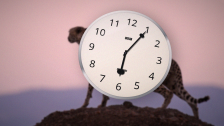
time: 6:05
